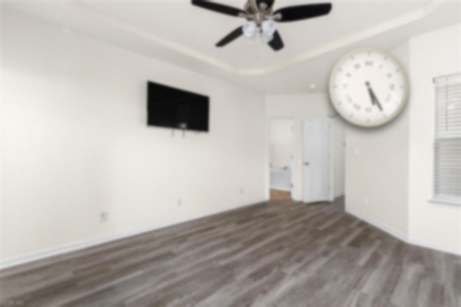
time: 5:25
